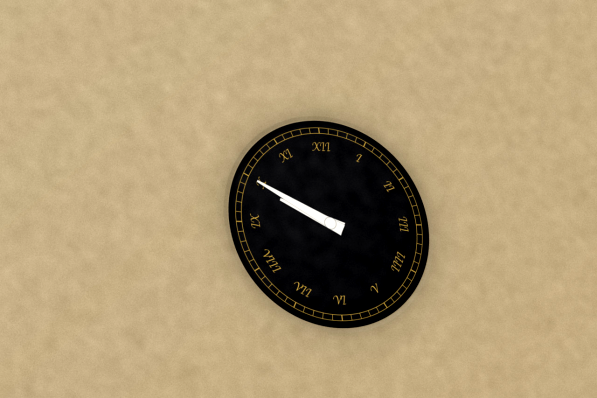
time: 9:50
